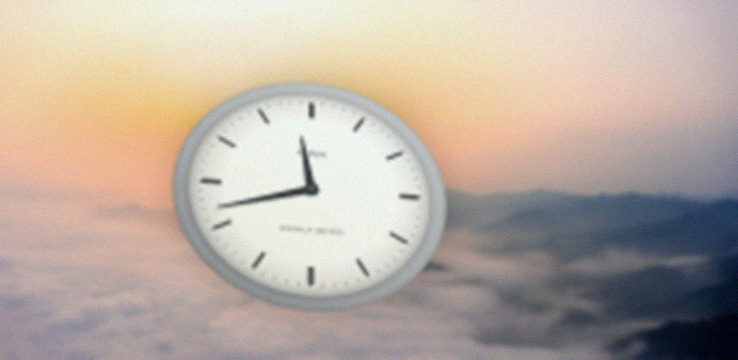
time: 11:42
